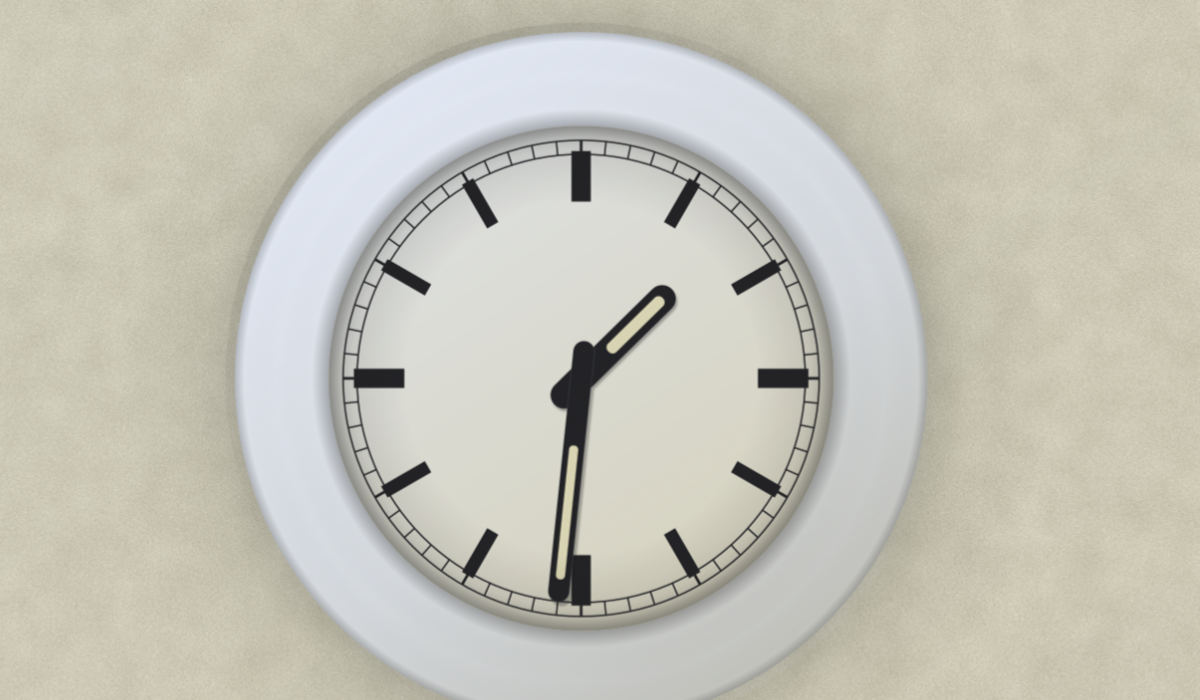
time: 1:31
